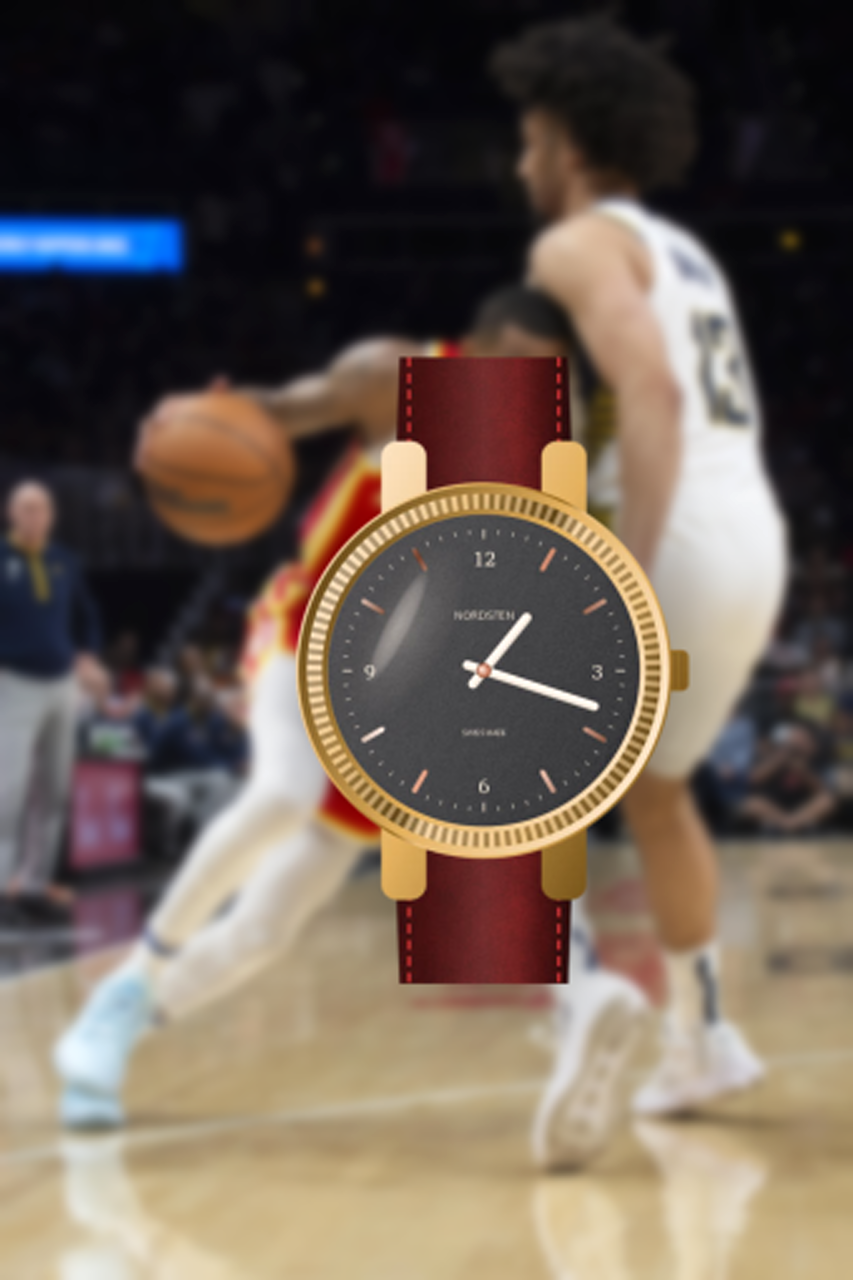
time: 1:18
